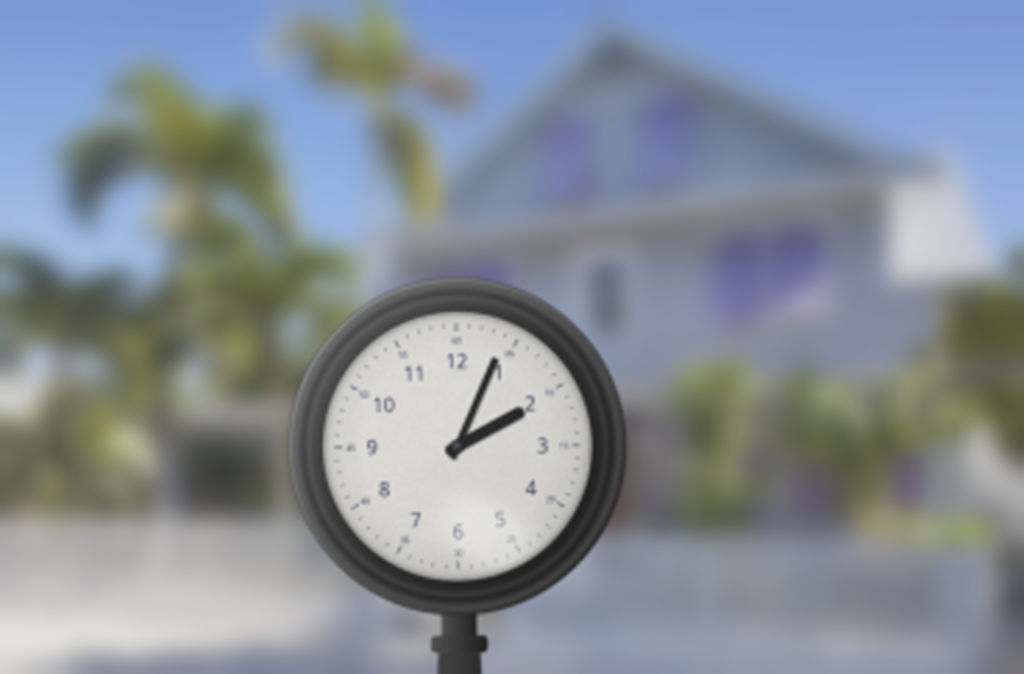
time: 2:04
